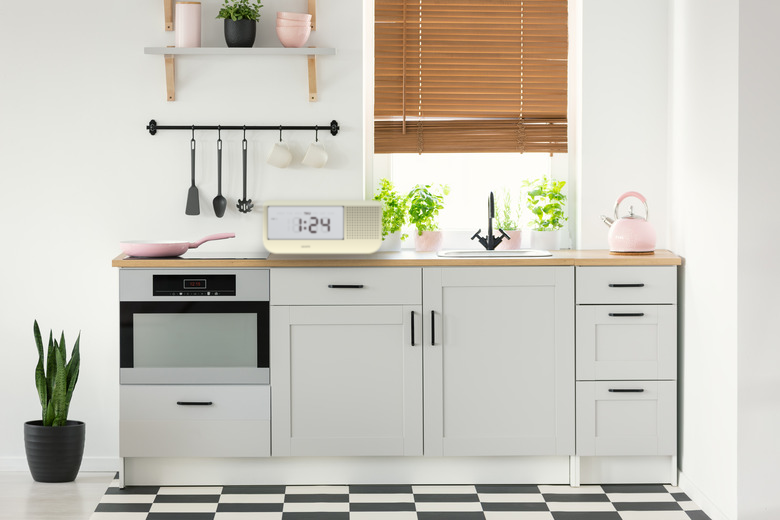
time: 1:24
